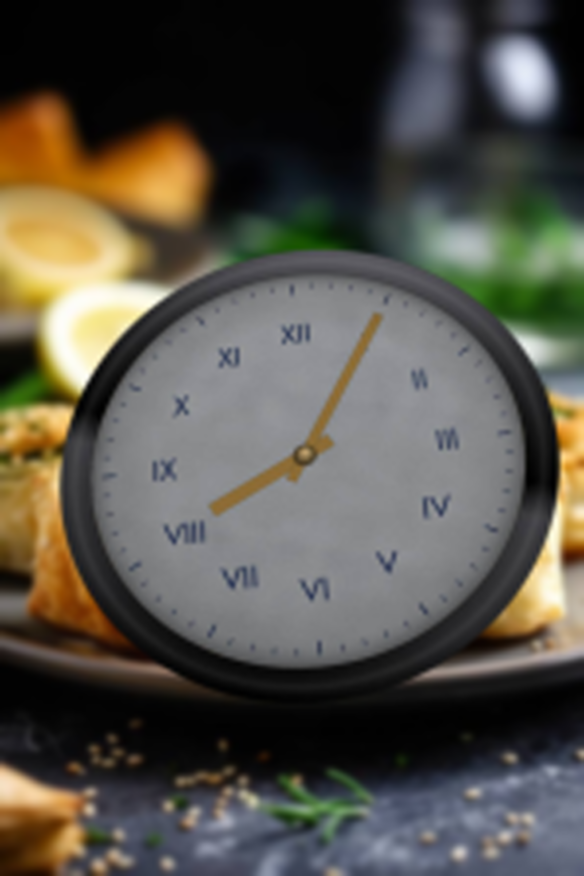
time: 8:05
